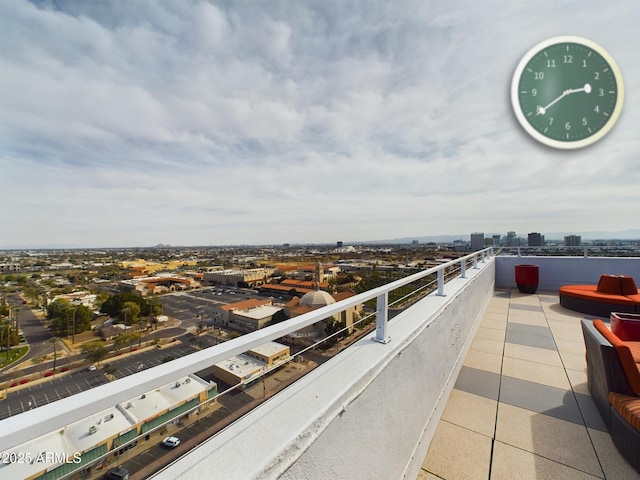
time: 2:39
